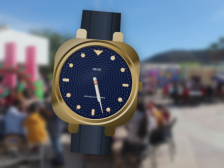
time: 5:27
